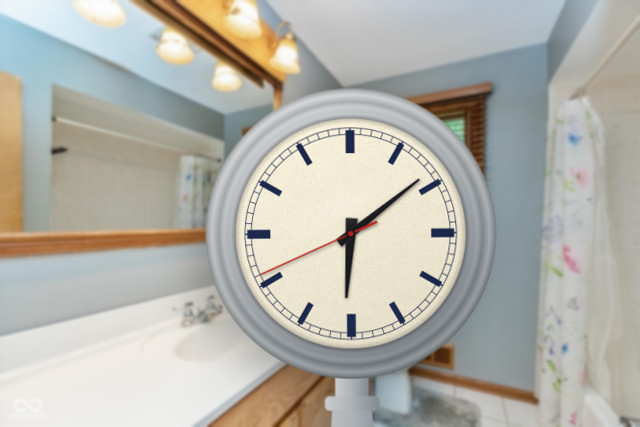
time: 6:08:41
